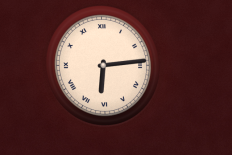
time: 6:14
